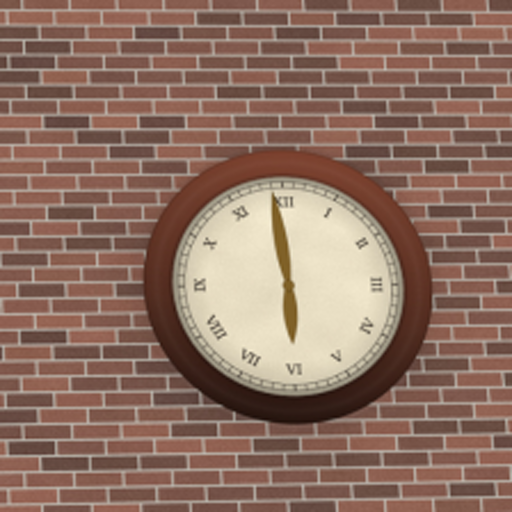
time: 5:59
